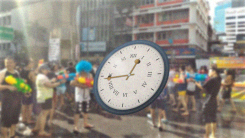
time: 12:44
